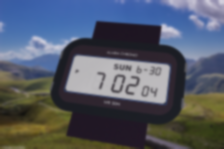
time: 7:02
